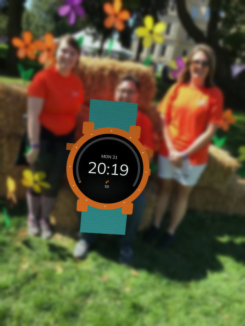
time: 20:19
